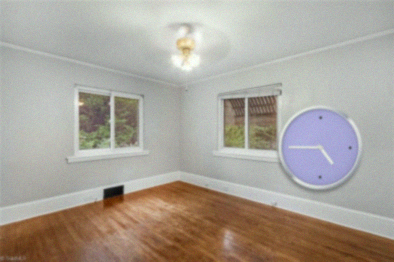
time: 4:45
